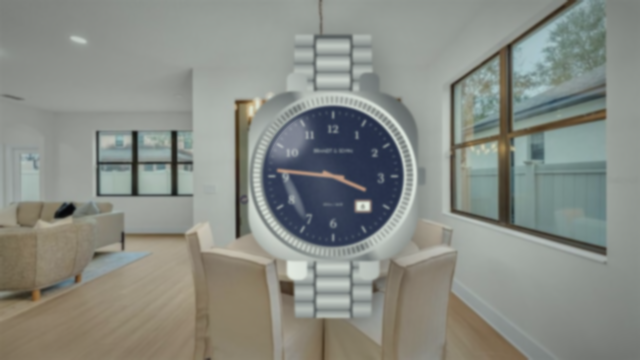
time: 3:46
